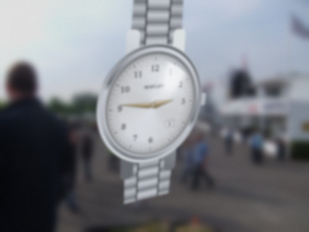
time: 2:46
